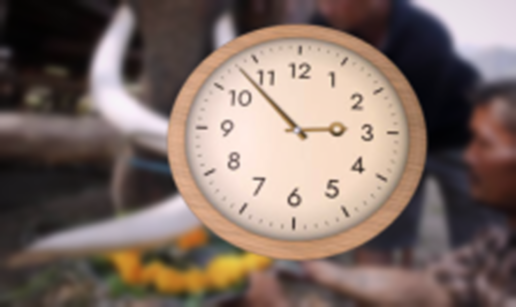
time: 2:53
